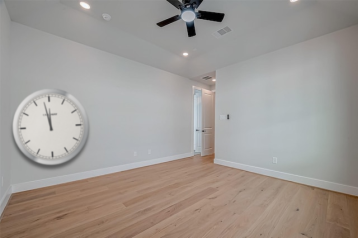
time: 11:58
